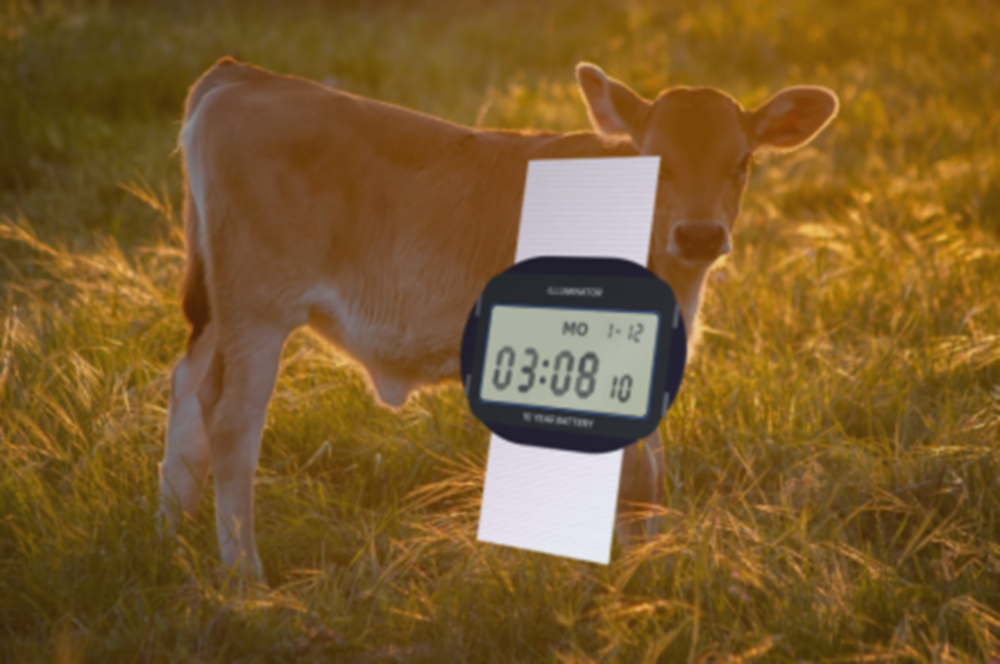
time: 3:08:10
